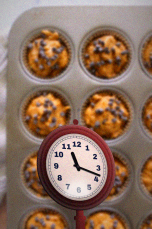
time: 11:18
